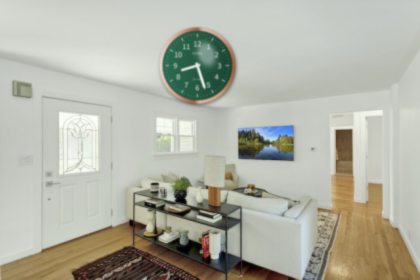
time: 8:27
